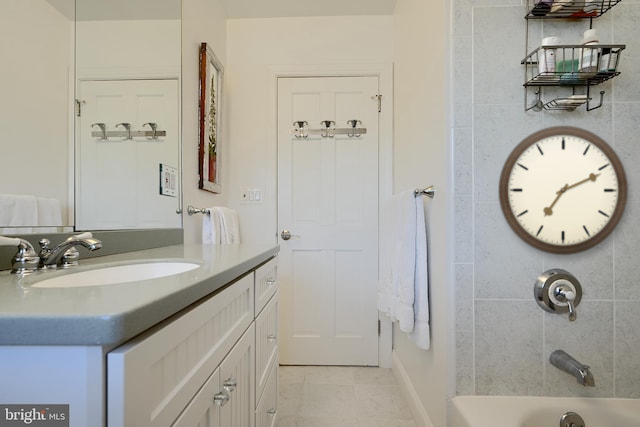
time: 7:11
